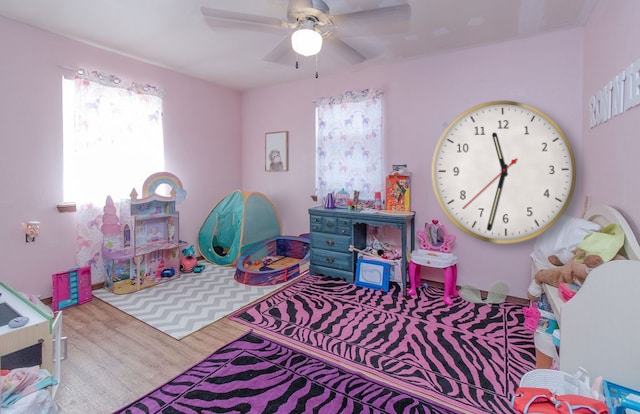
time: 11:32:38
